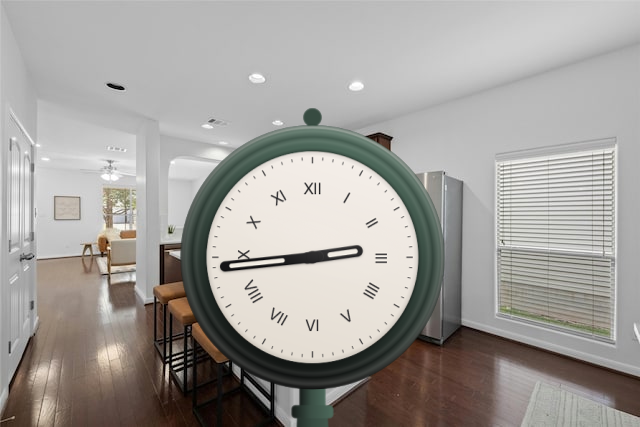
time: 2:44
